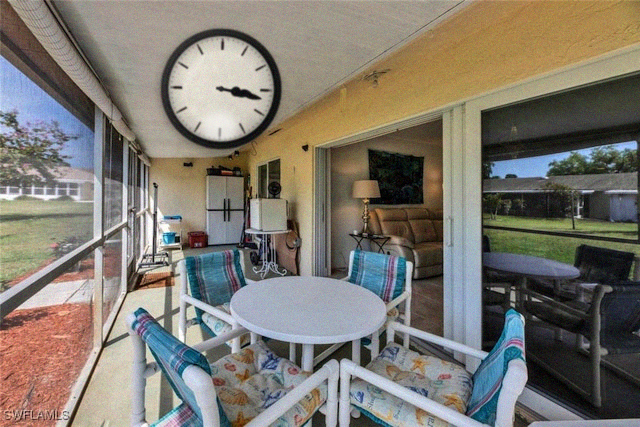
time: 3:17
